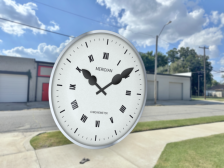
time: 10:09
